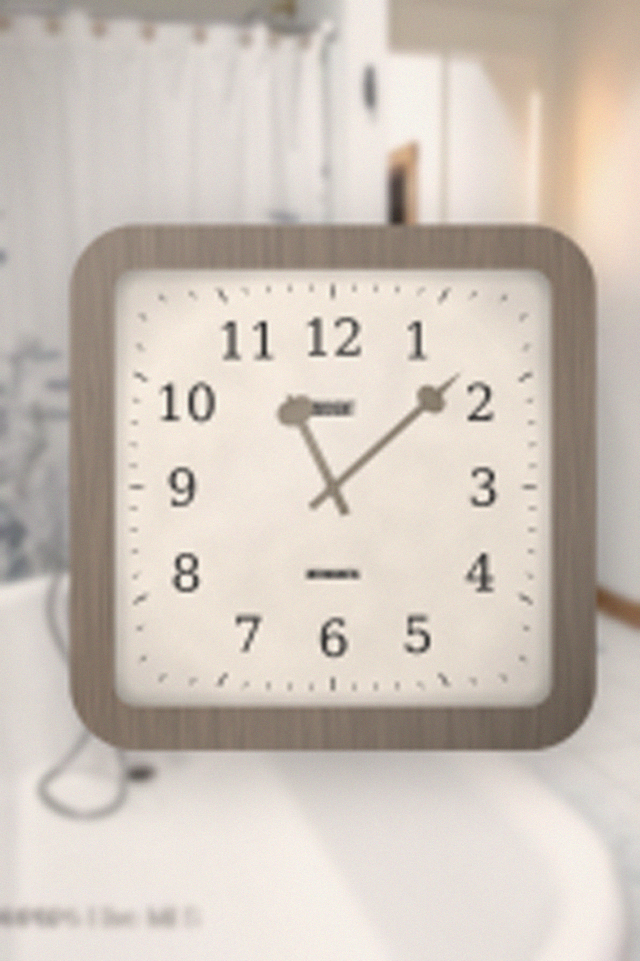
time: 11:08
